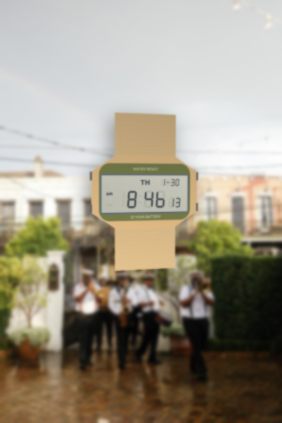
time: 8:46:13
